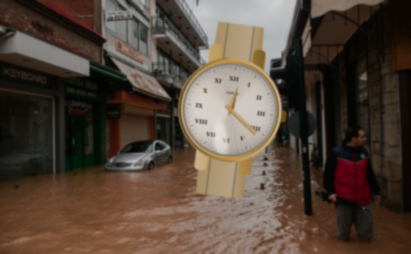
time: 12:21
